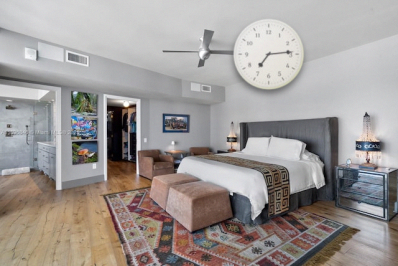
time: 7:14
